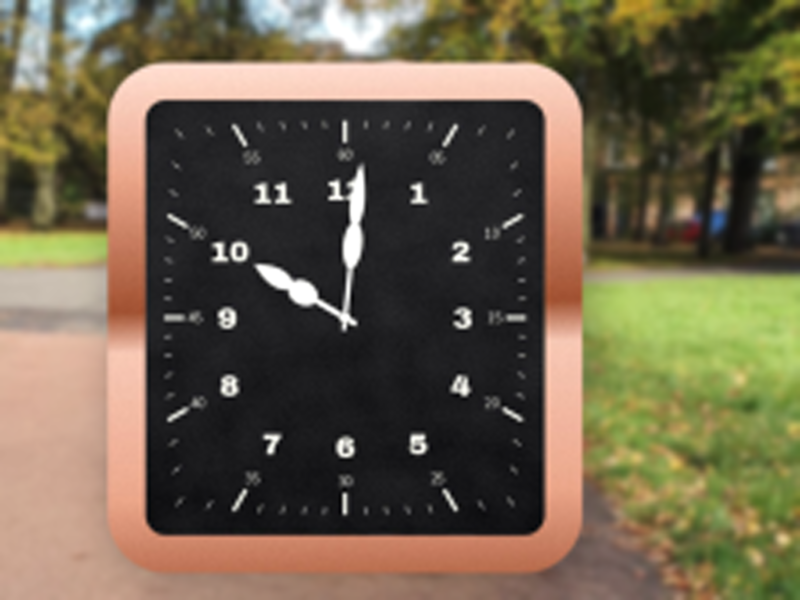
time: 10:01
